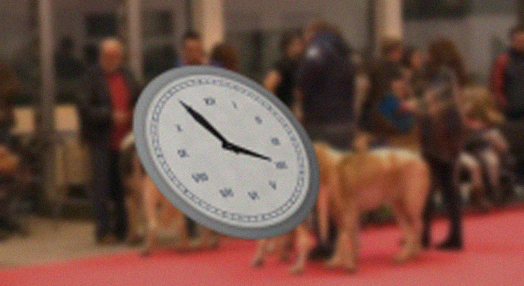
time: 3:55
